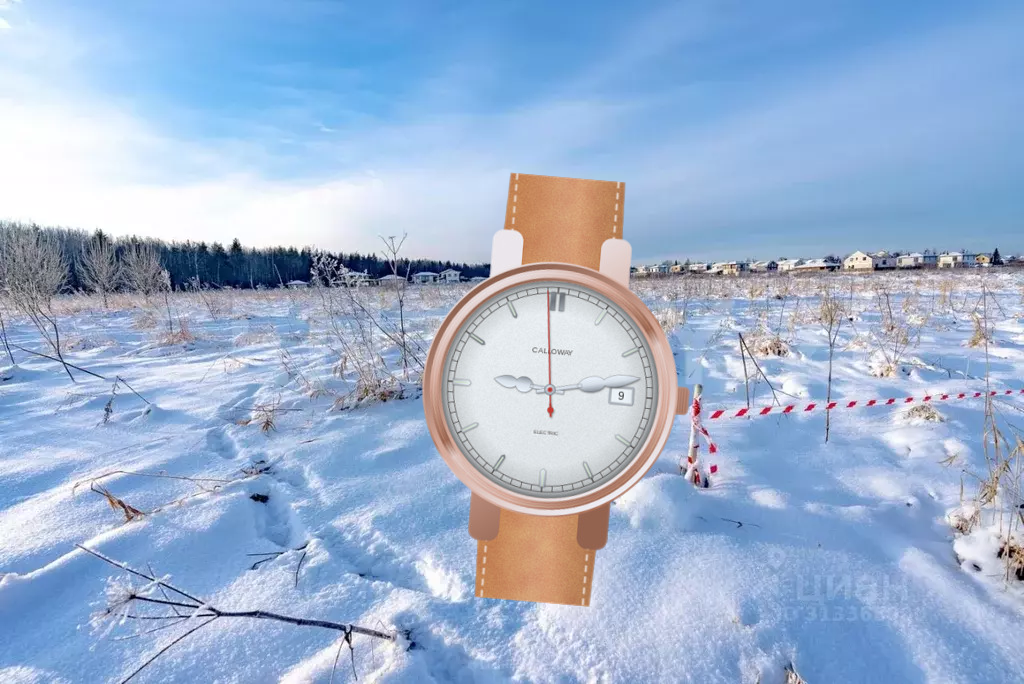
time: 9:12:59
